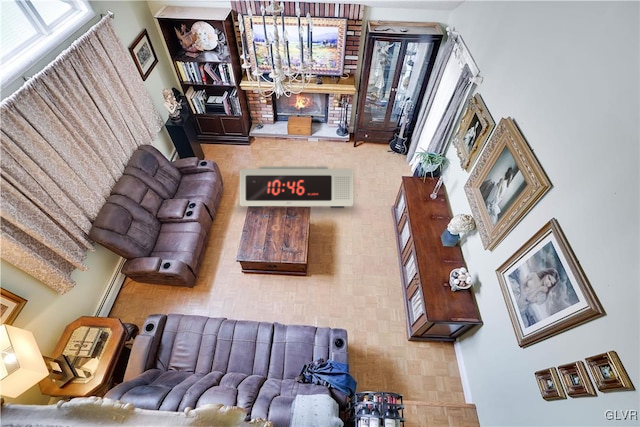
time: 10:46
